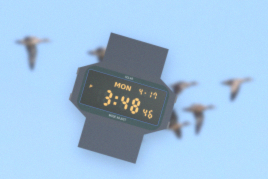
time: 3:48:46
